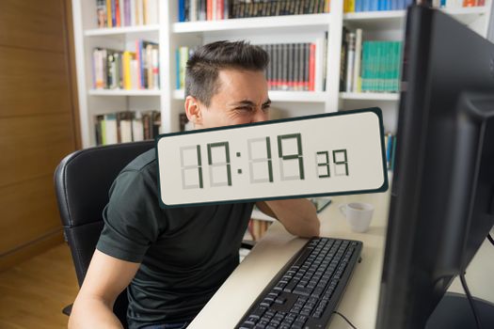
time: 17:19:39
